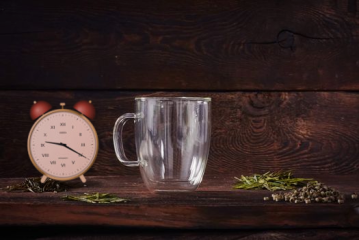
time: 9:20
